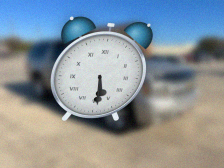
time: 5:29
